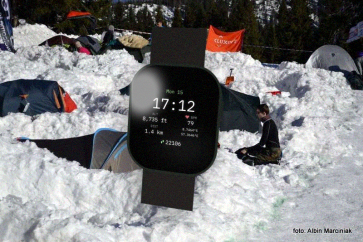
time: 17:12
